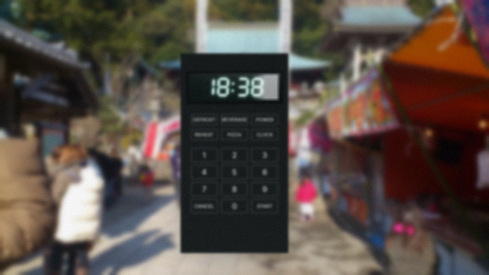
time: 18:38
